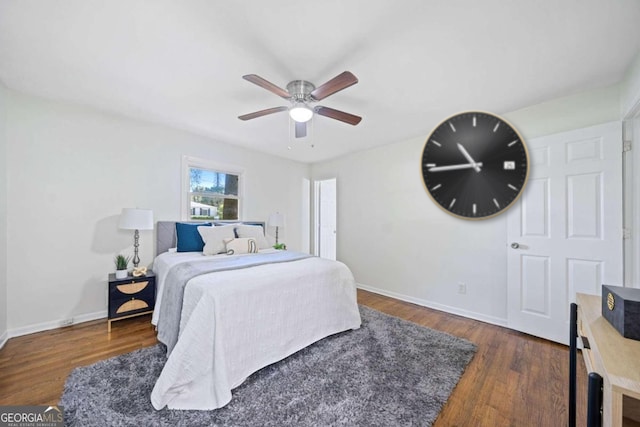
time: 10:44
